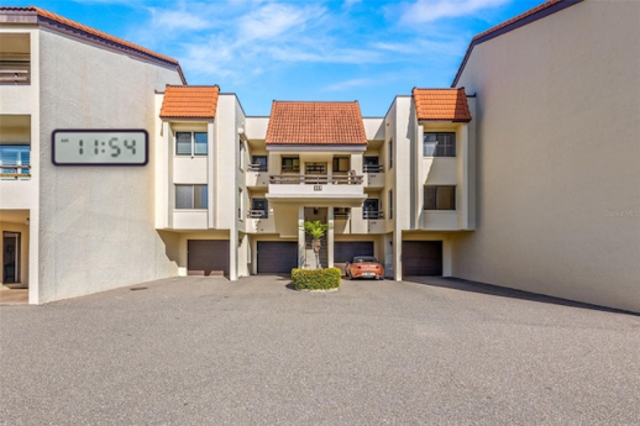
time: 11:54
